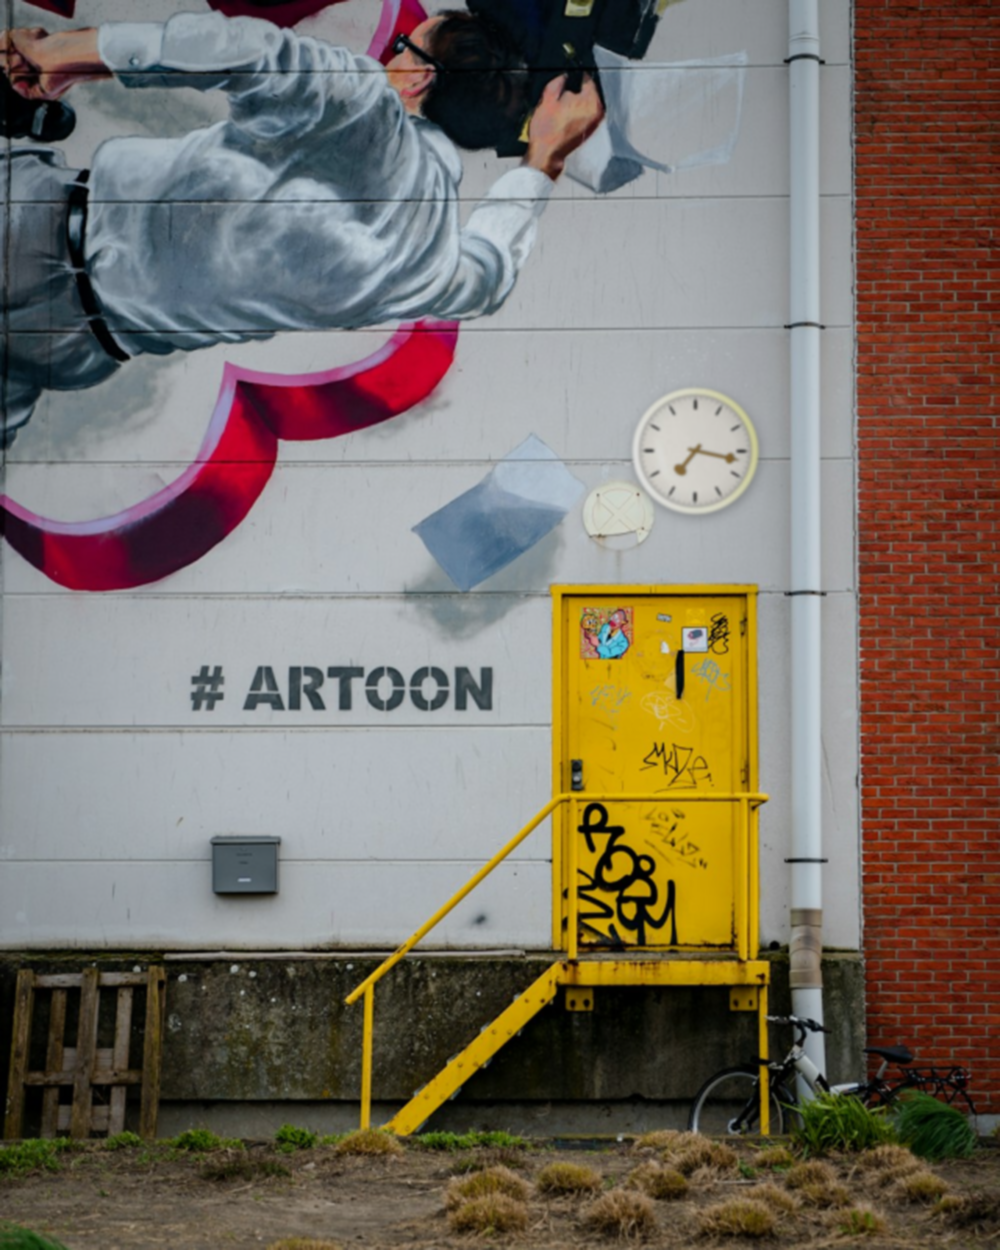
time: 7:17
